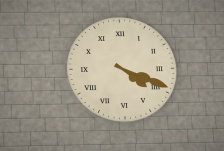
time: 4:19
